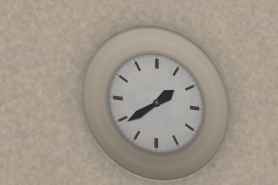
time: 1:39
